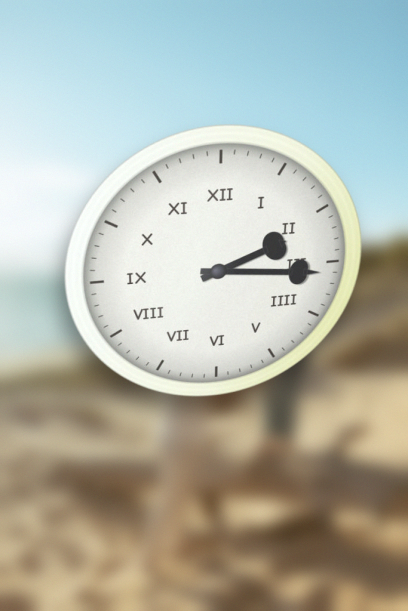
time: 2:16
